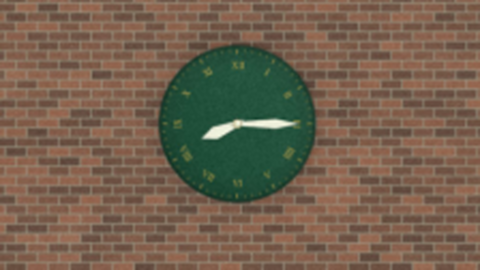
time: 8:15
